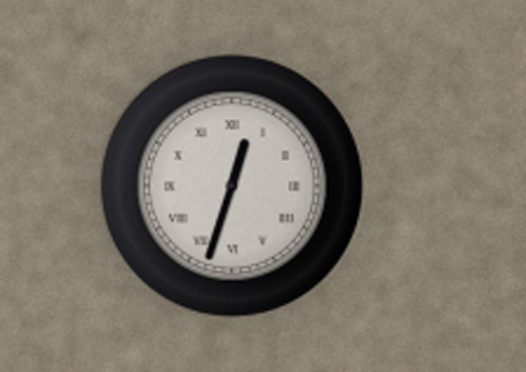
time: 12:33
